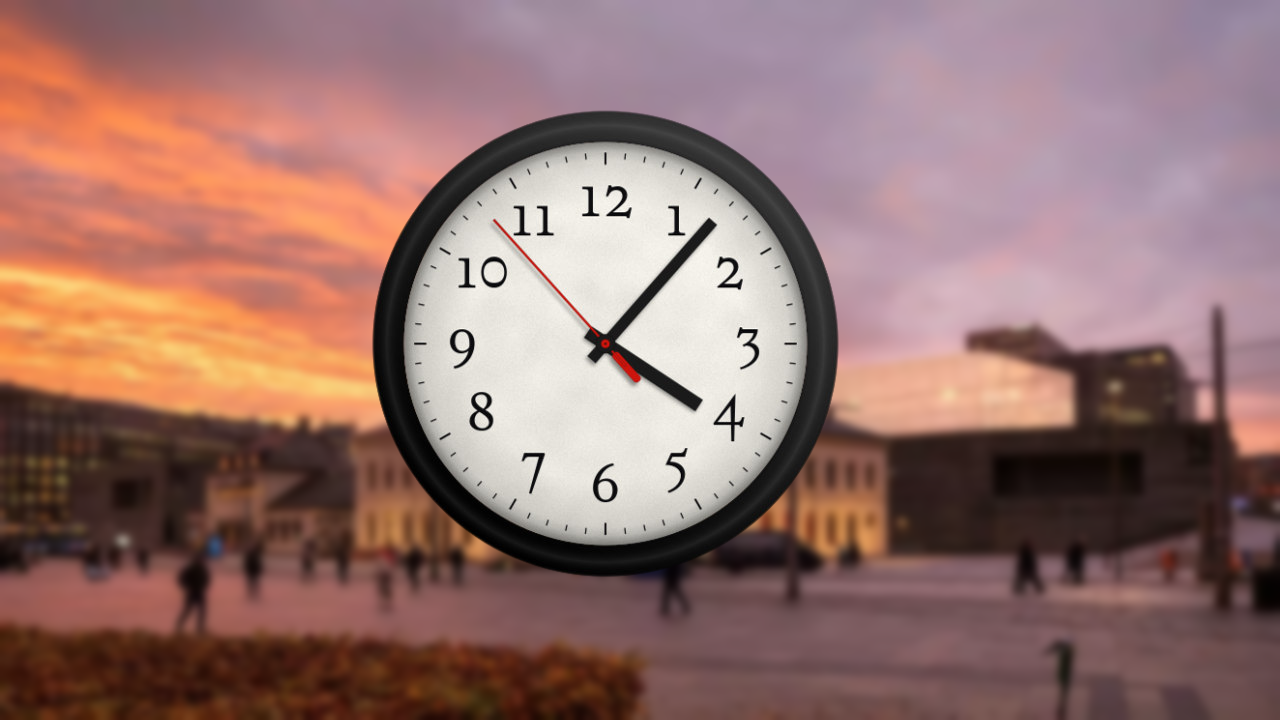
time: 4:06:53
